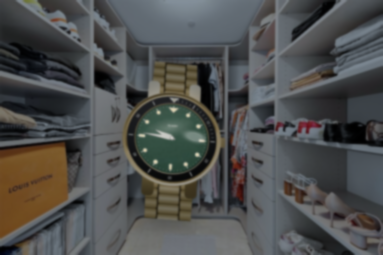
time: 9:46
